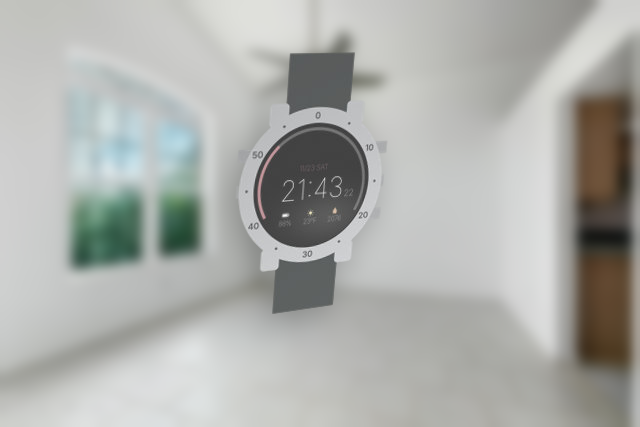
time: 21:43:22
